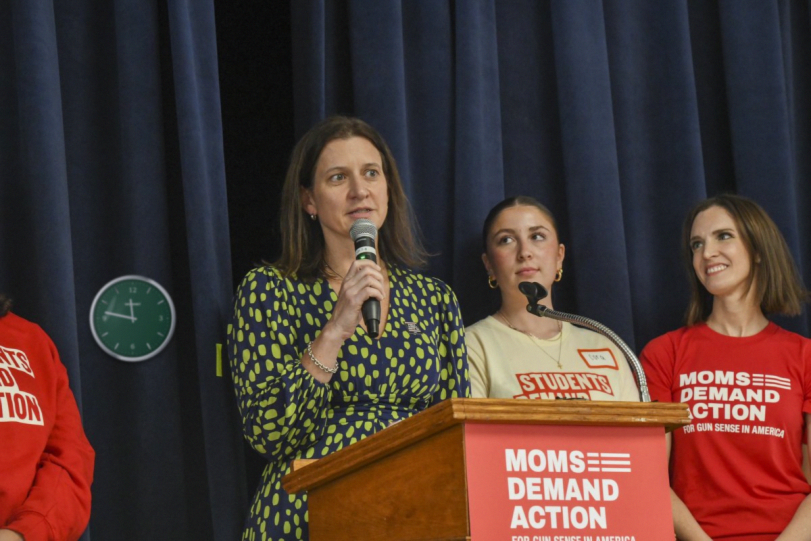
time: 11:47
